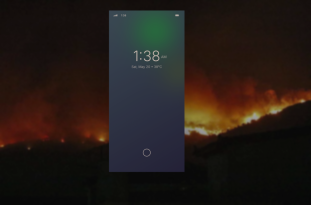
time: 1:38
